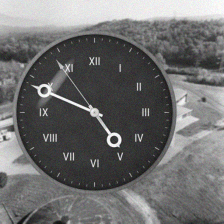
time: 4:48:54
